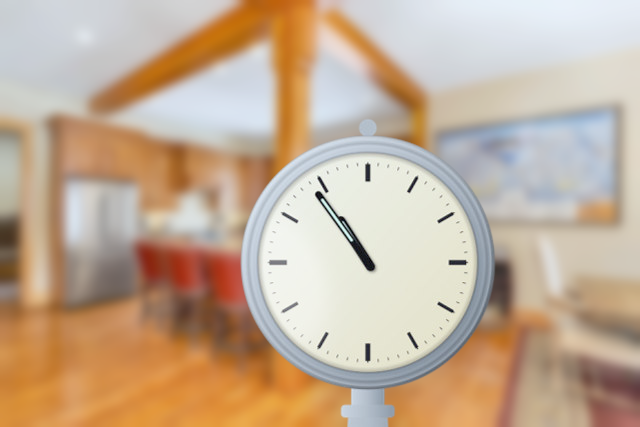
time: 10:54
